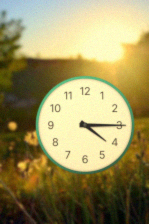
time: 4:15
